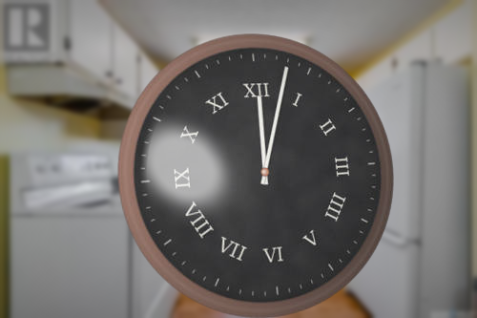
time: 12:03
